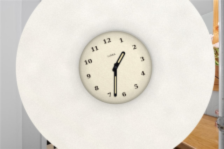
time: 1:33
